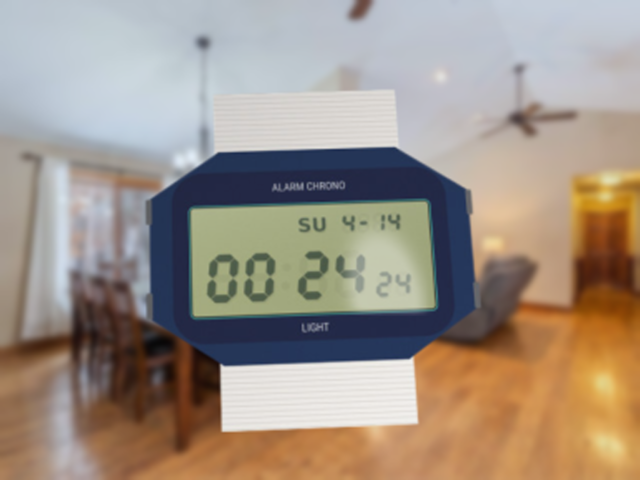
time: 0:24:24
